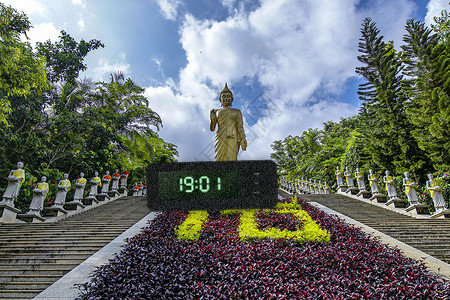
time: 19:01
